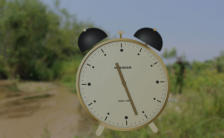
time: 11:27
